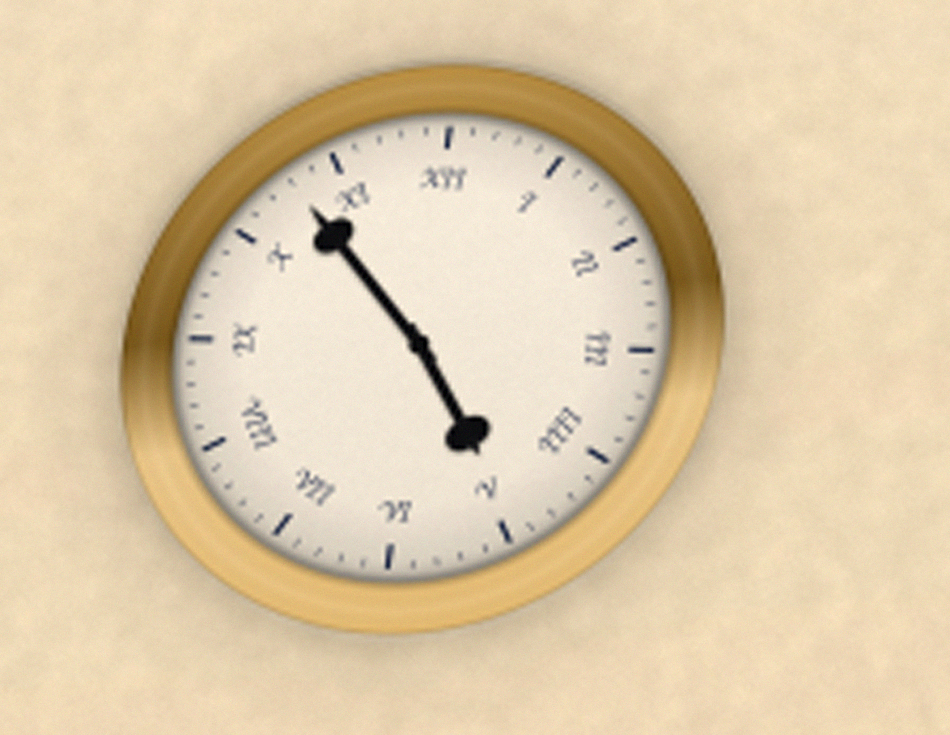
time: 4:53
